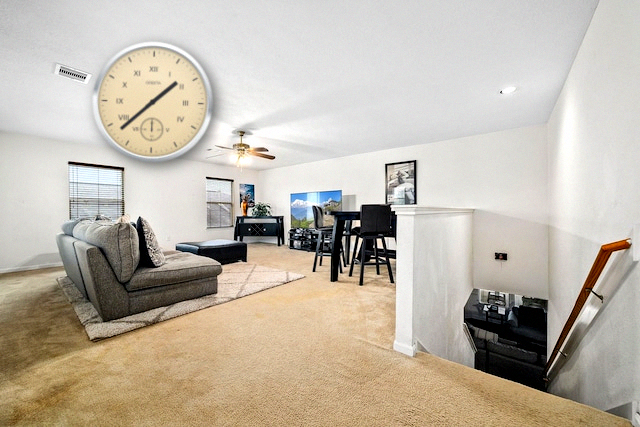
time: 1:38
